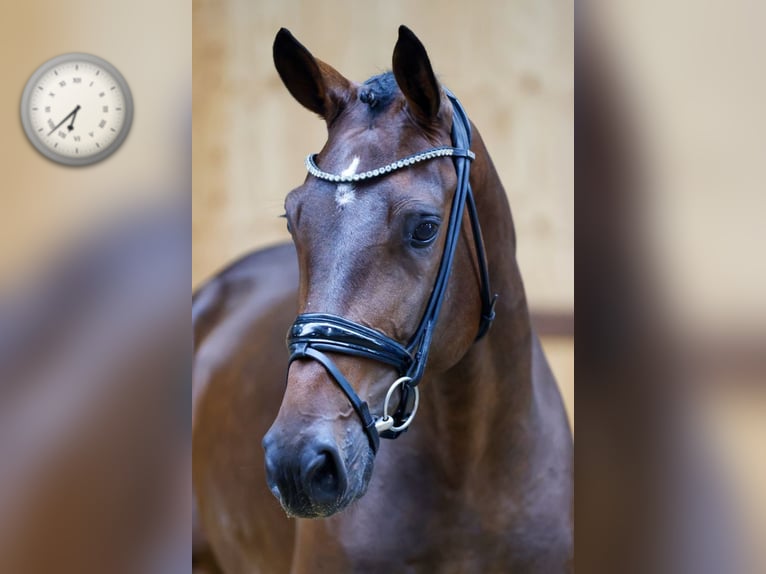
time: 6:38
